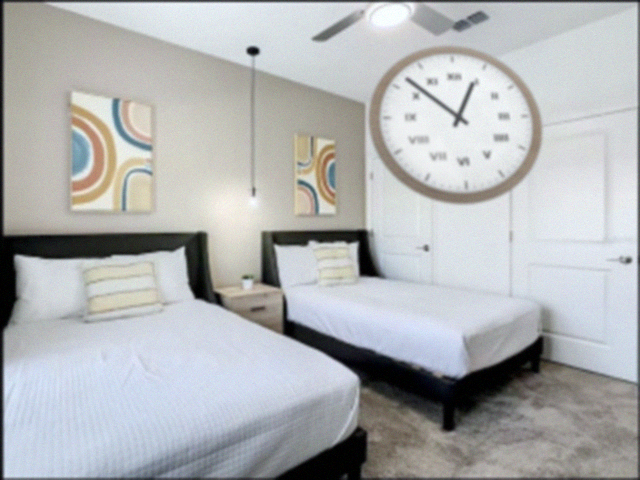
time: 12:52
